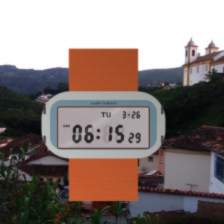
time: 6:15:29
